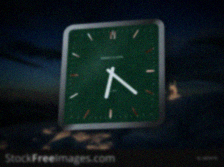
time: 6:22
